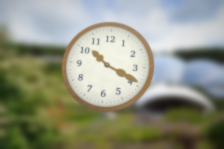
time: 10:19
